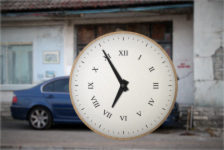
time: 6:55
